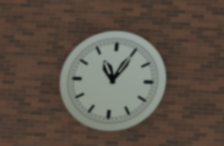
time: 11:05
